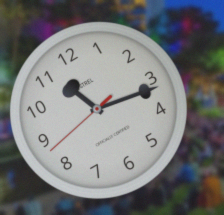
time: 11:16:43
